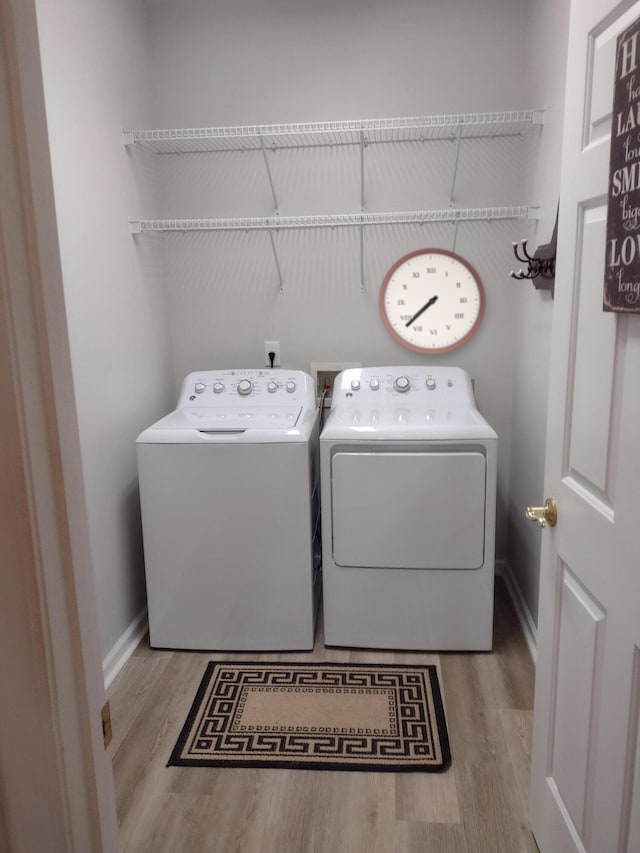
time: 7:38
